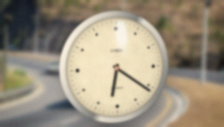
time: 6:21
